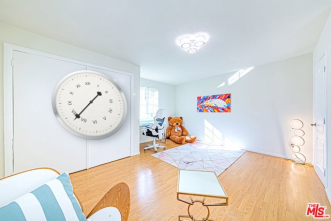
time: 1:38
